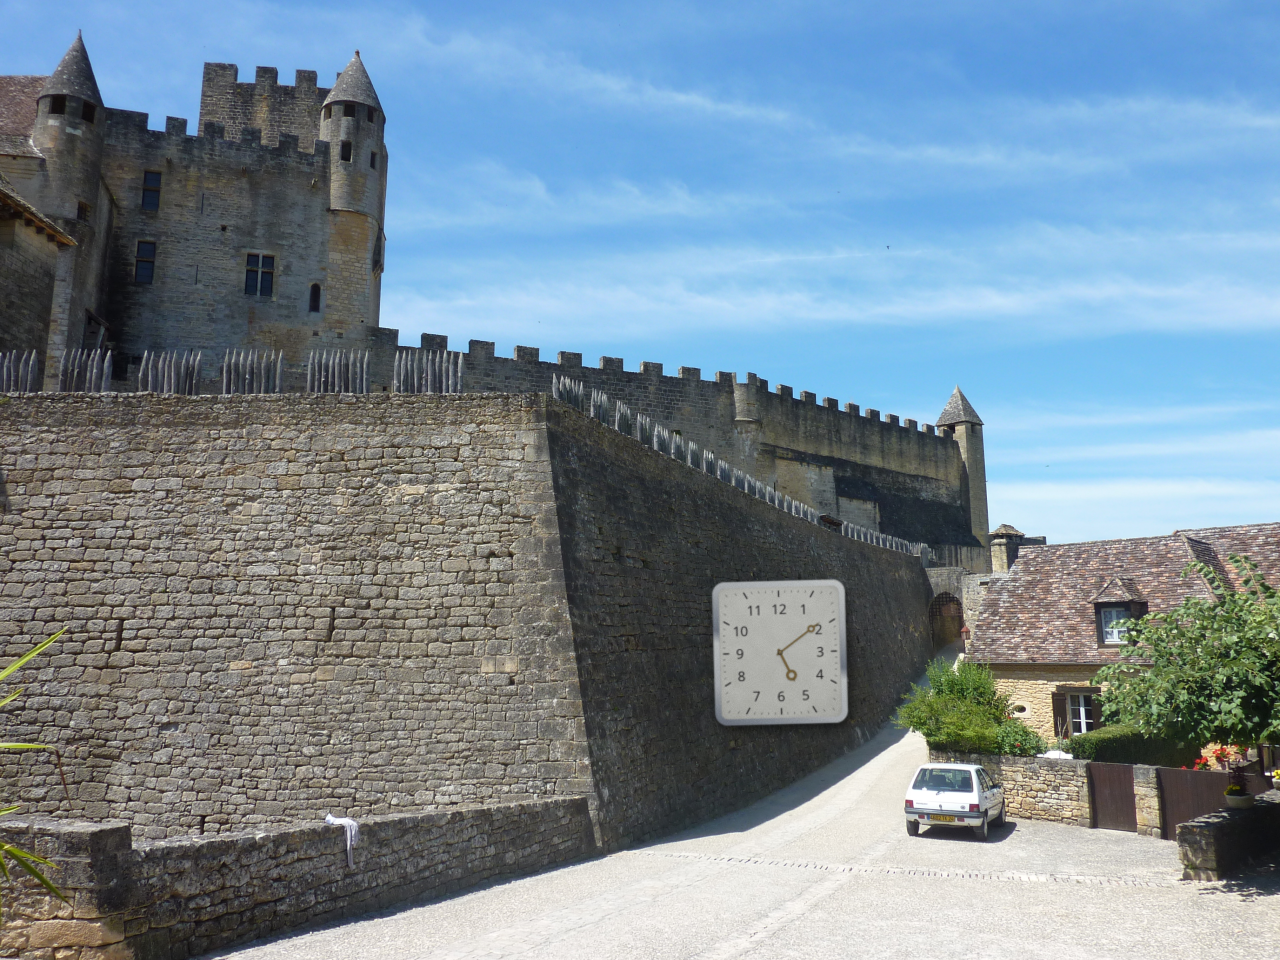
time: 5:09
